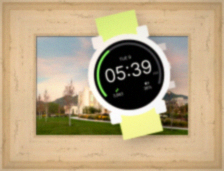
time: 5:39
